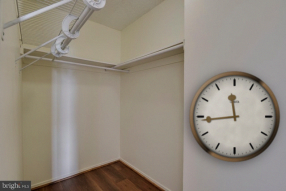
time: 11:44
